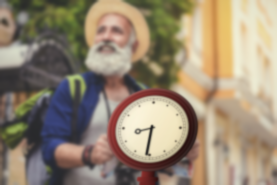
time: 8:31
